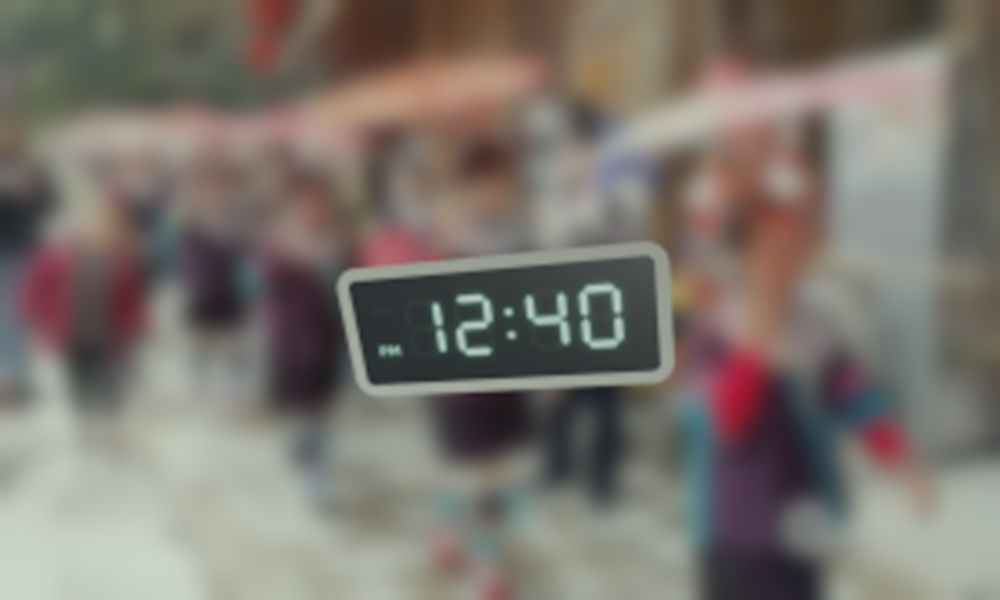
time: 12:40
